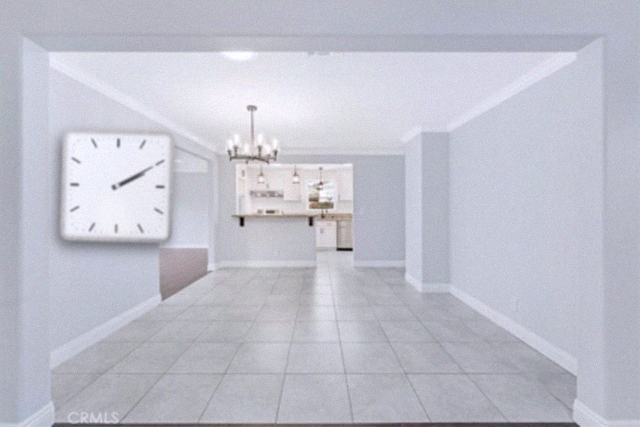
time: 2:10
